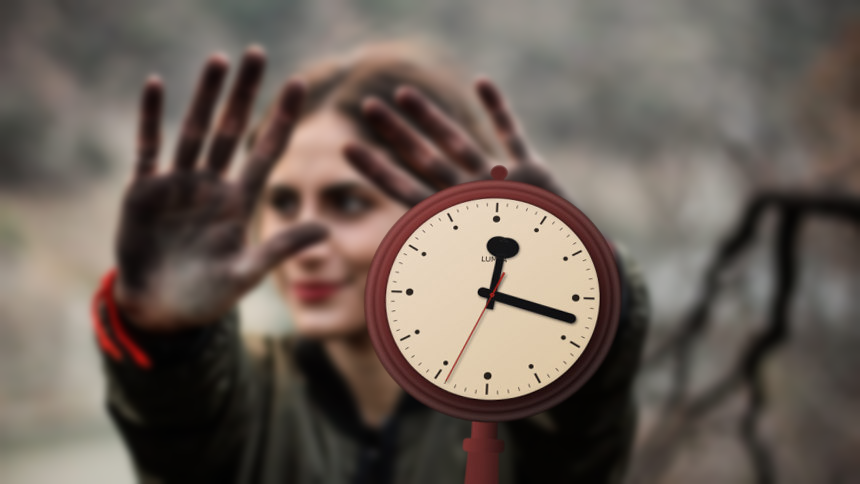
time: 12:17:34
